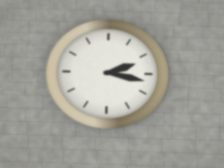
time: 2:17
